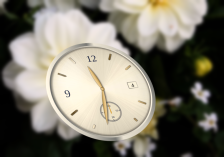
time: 11:32
